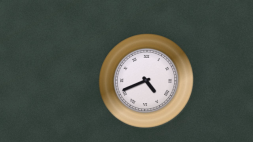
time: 4:41
